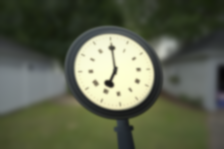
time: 7:00
